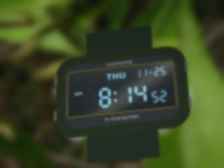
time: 8:14:52
